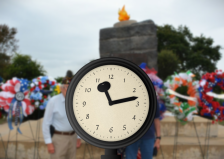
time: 11:13
